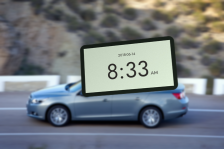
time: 8:33
